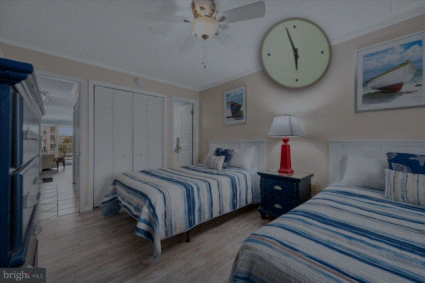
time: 5:57
